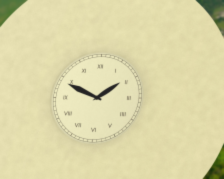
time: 1:49
